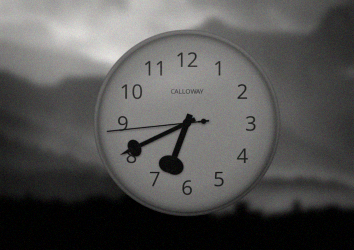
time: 6:40:44
